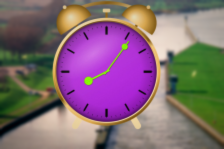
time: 8:06
